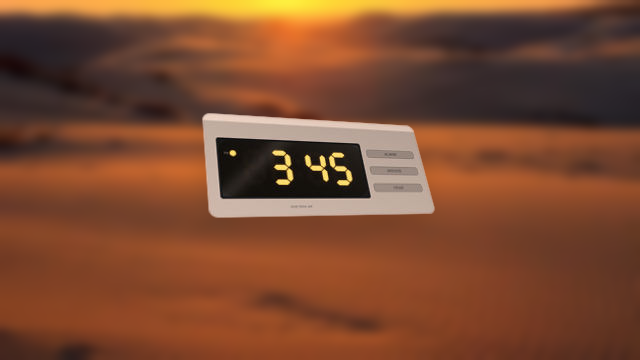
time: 3:45
